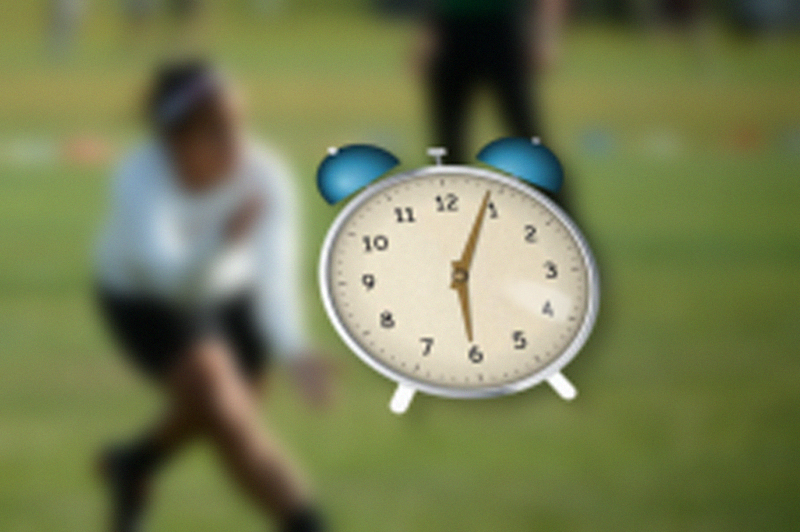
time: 6:04
